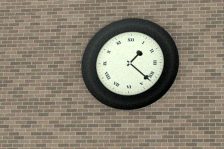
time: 1:22
